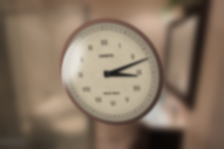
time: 3:12
